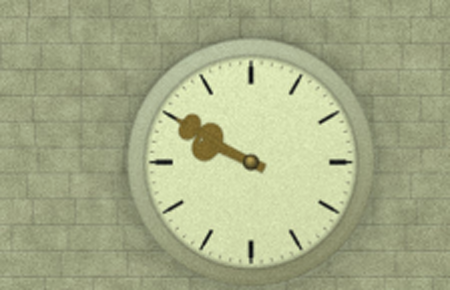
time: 9:50
